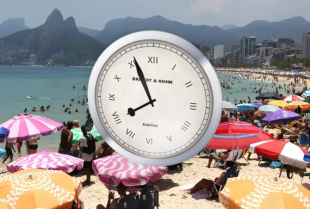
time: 7:56
